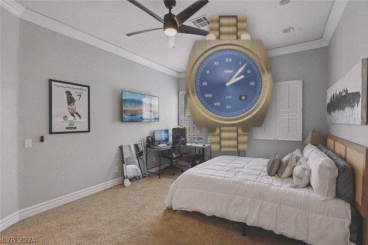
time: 2:07
